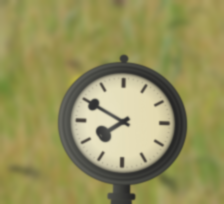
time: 7:50
